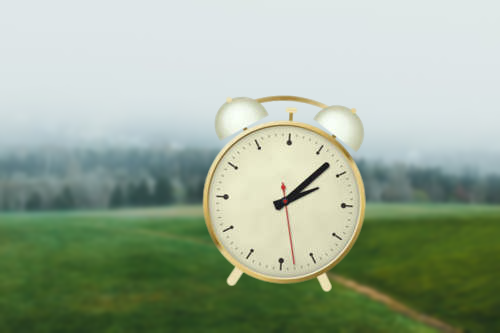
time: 2:07:28
